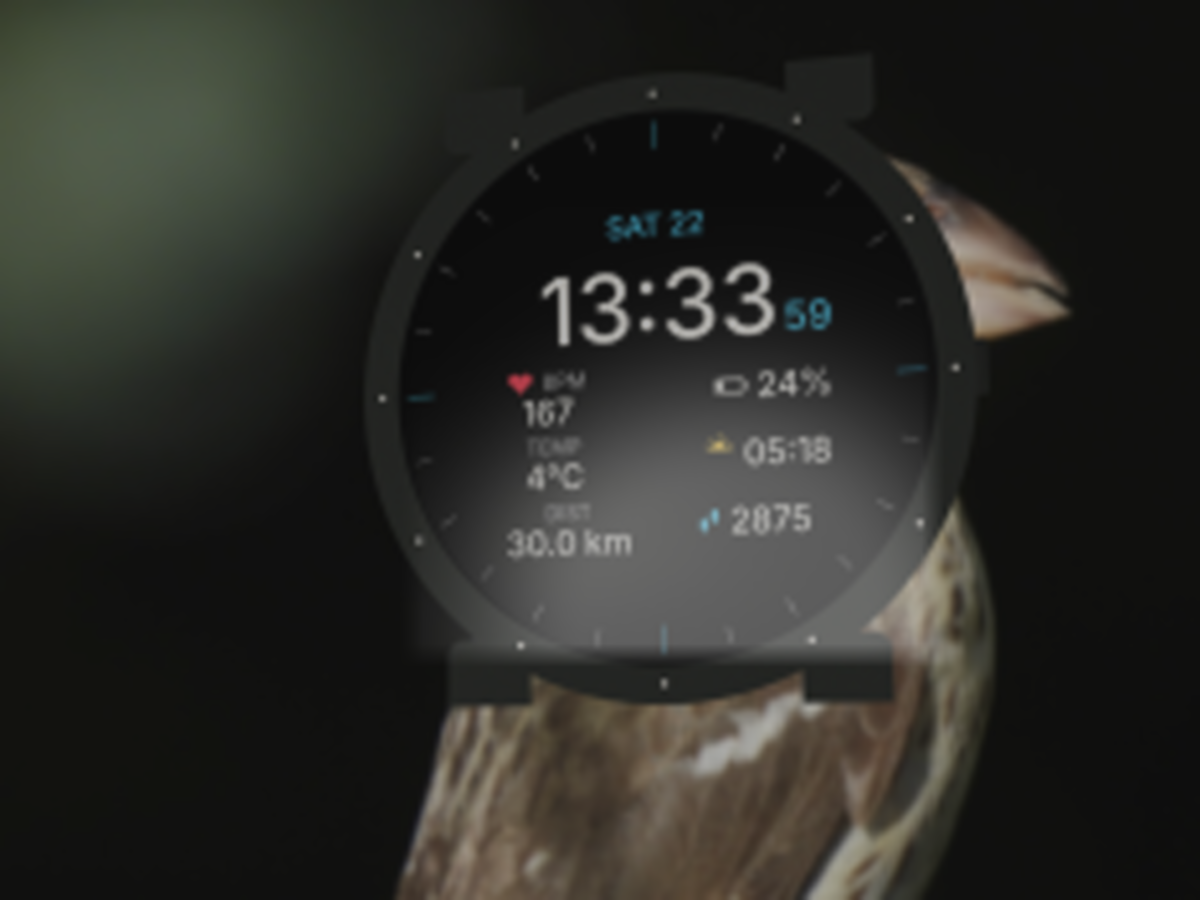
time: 13:33
